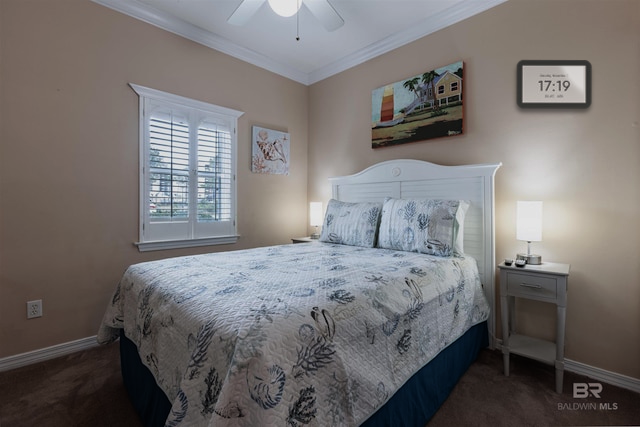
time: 17:19
